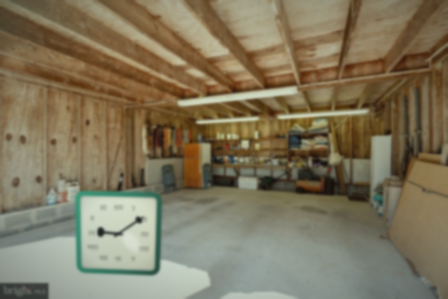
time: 9:09
